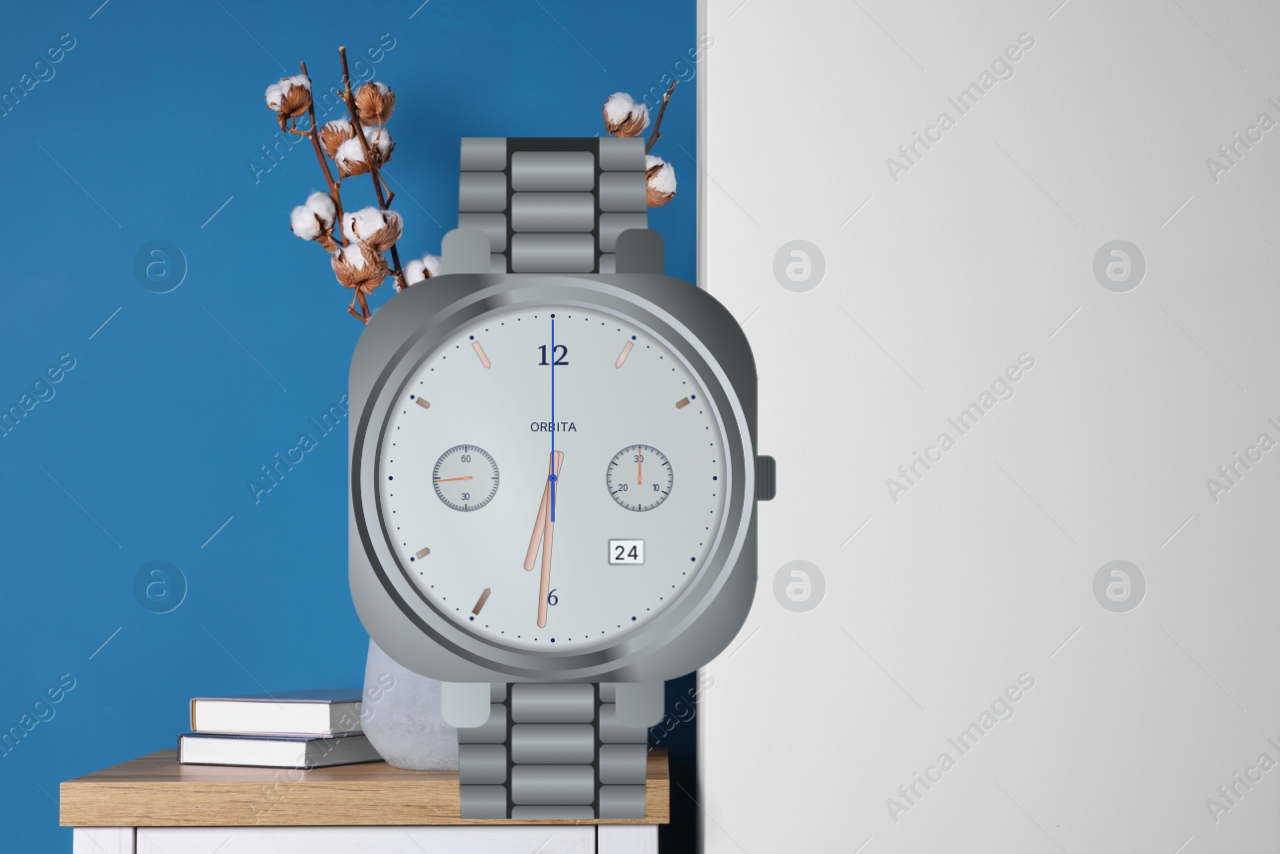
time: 6:30:44
